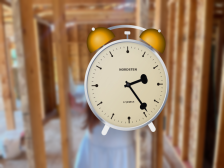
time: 2:24
